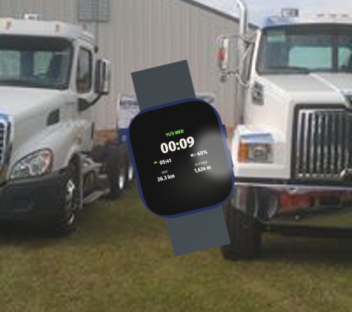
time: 0:09
